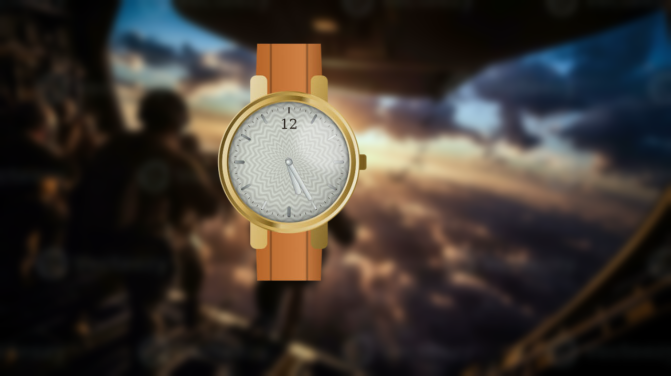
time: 5:25
